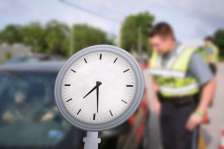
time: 7:29
